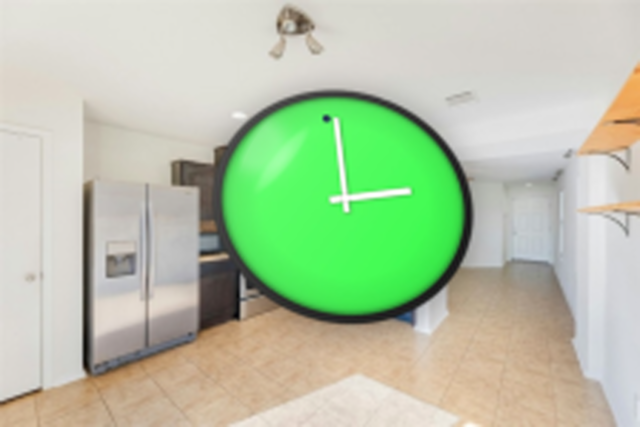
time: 3:01
